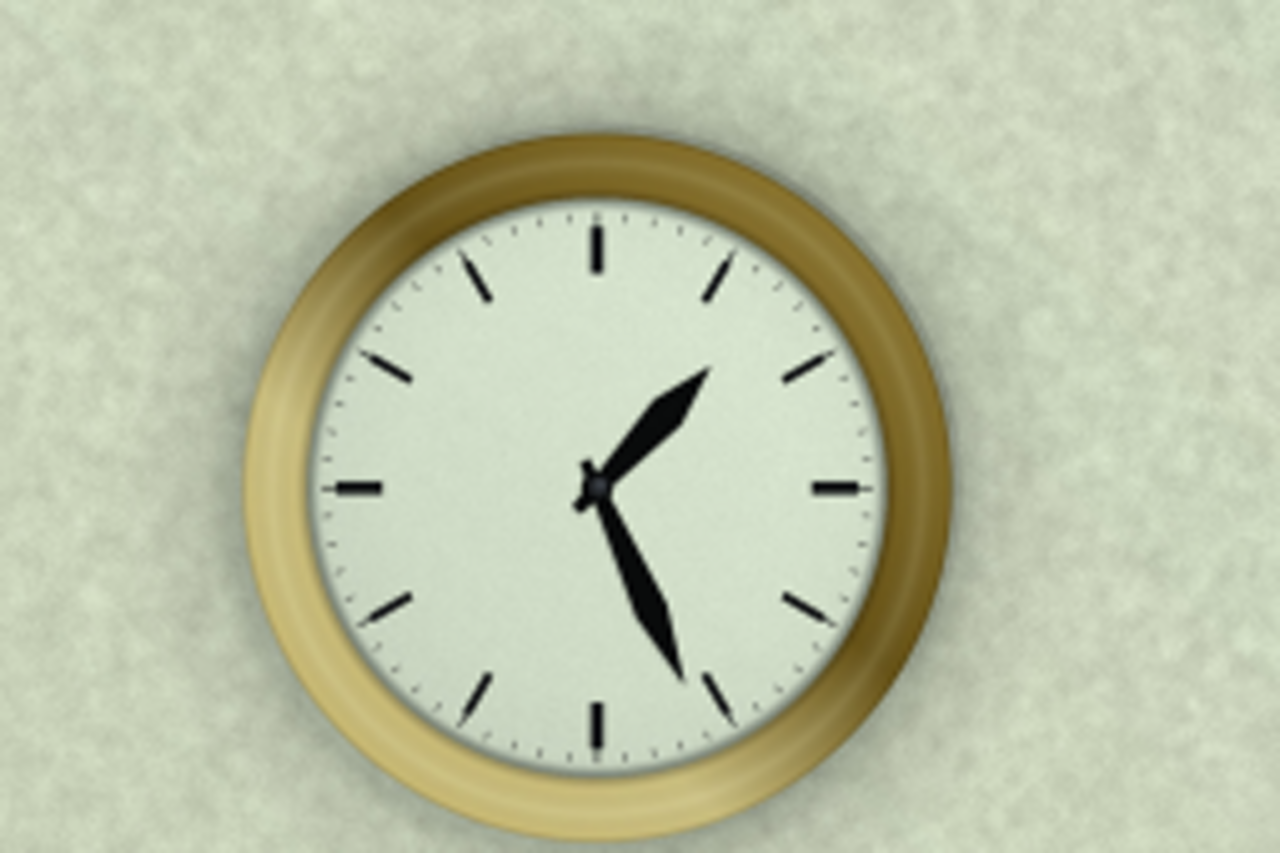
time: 1:26
